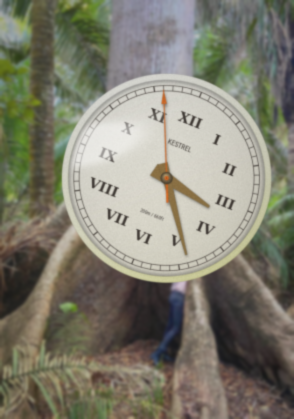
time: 3:23:56
